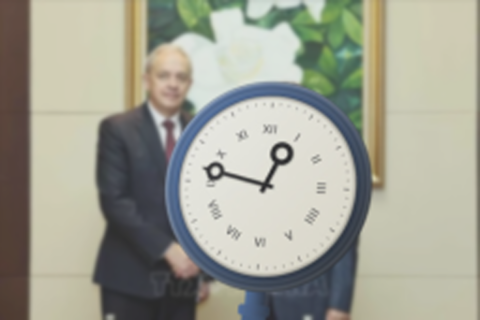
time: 12:47
